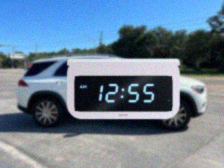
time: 12:55
